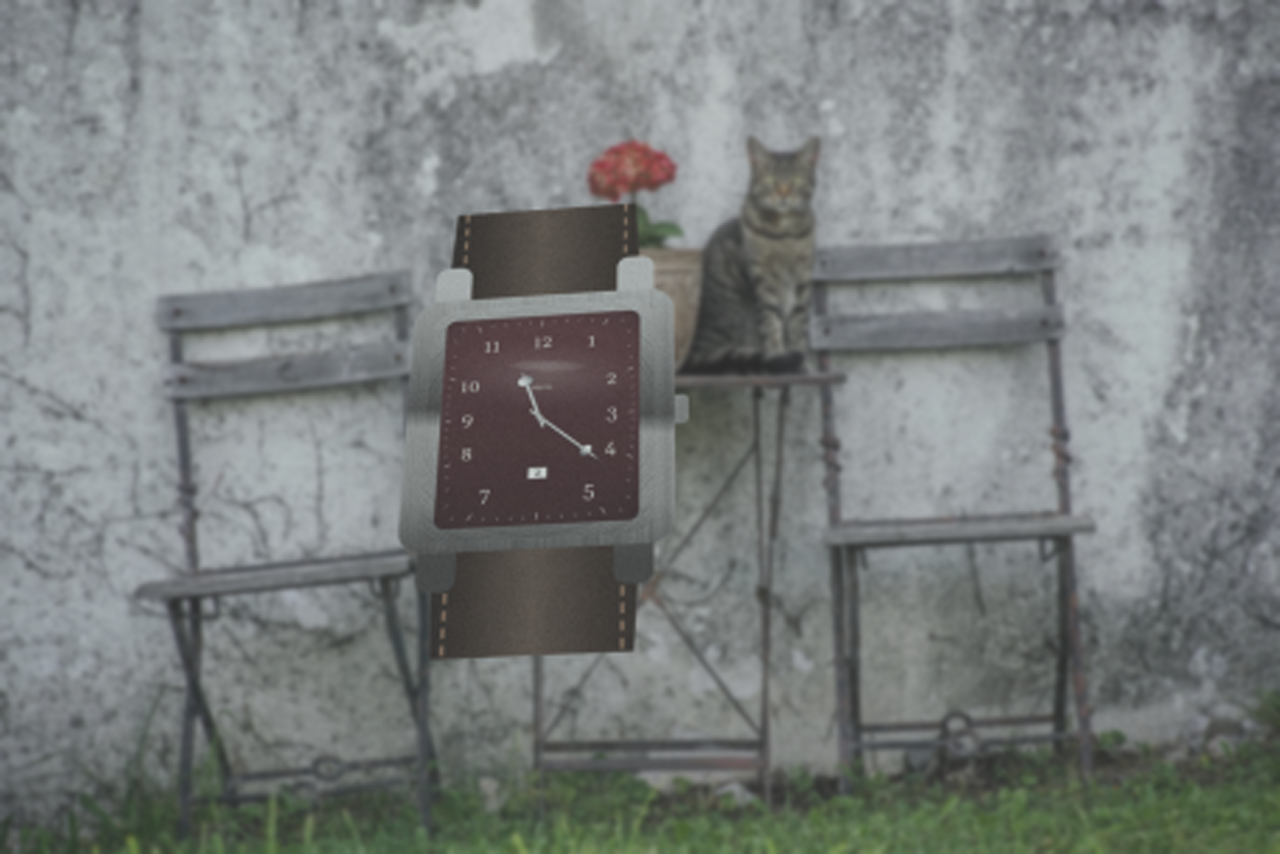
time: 11:22
